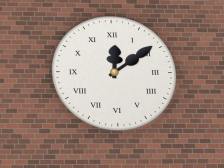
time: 12:09
